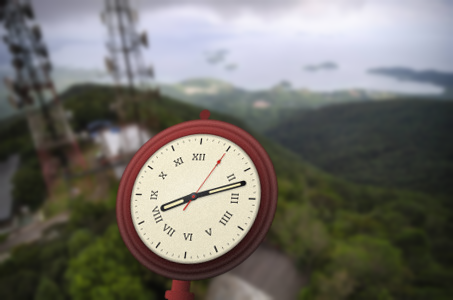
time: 8:12:05
